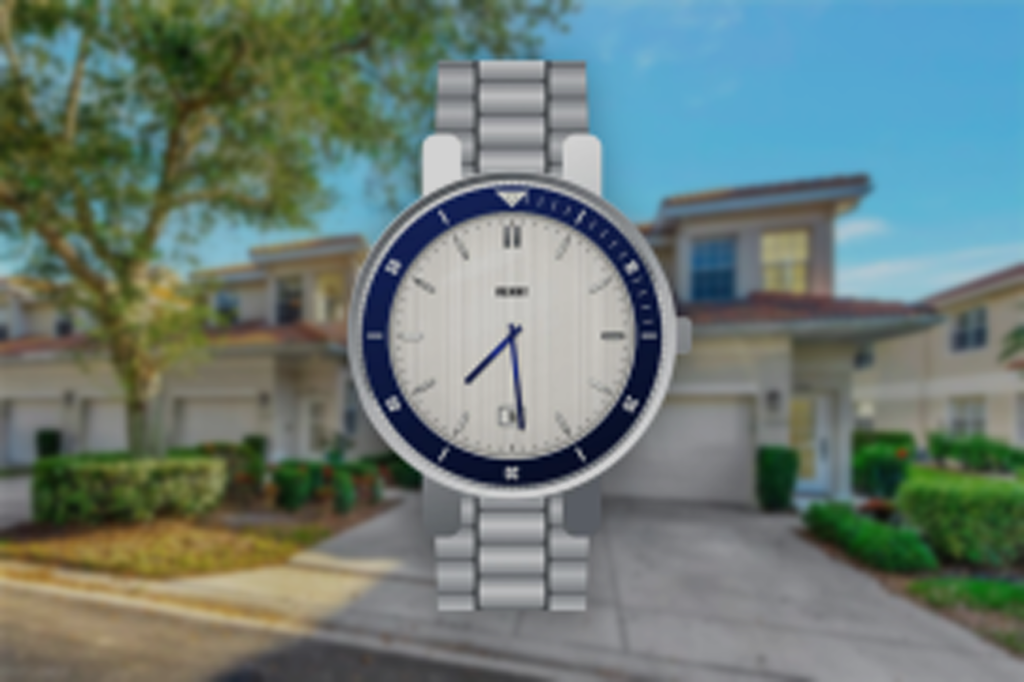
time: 7:29
